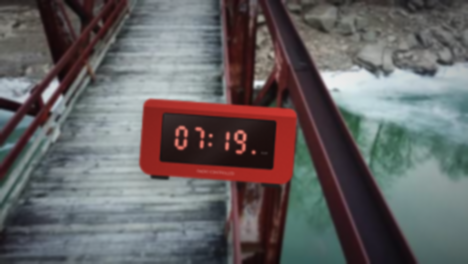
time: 7:19
